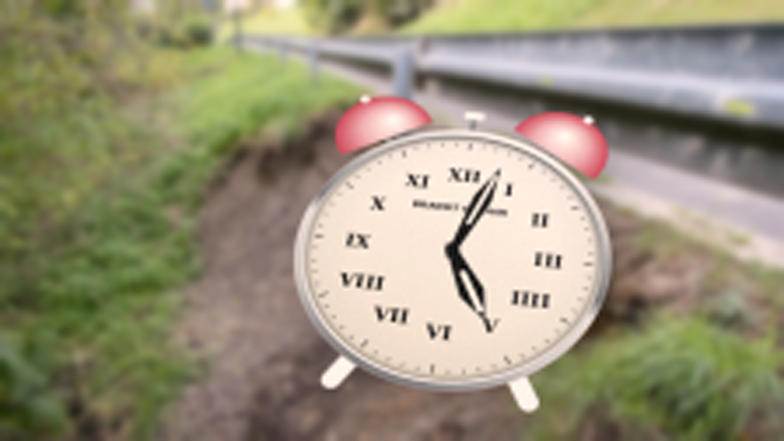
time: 5:03
